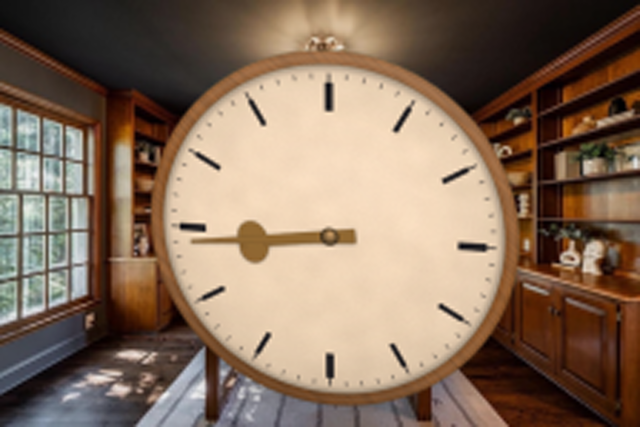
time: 8:44
